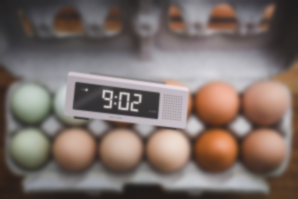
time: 9:02
